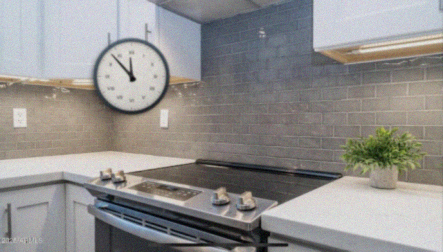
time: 11:53
